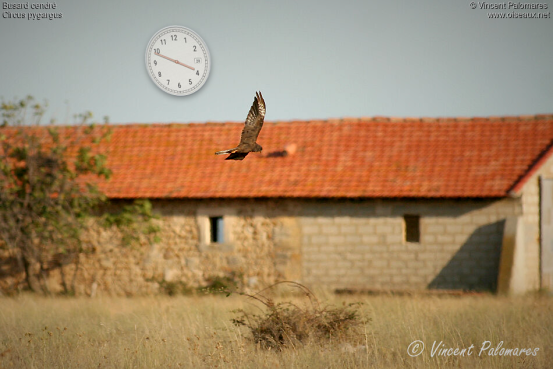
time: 3:49
